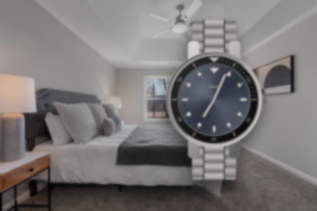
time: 7:04
